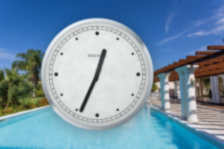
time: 12:34
